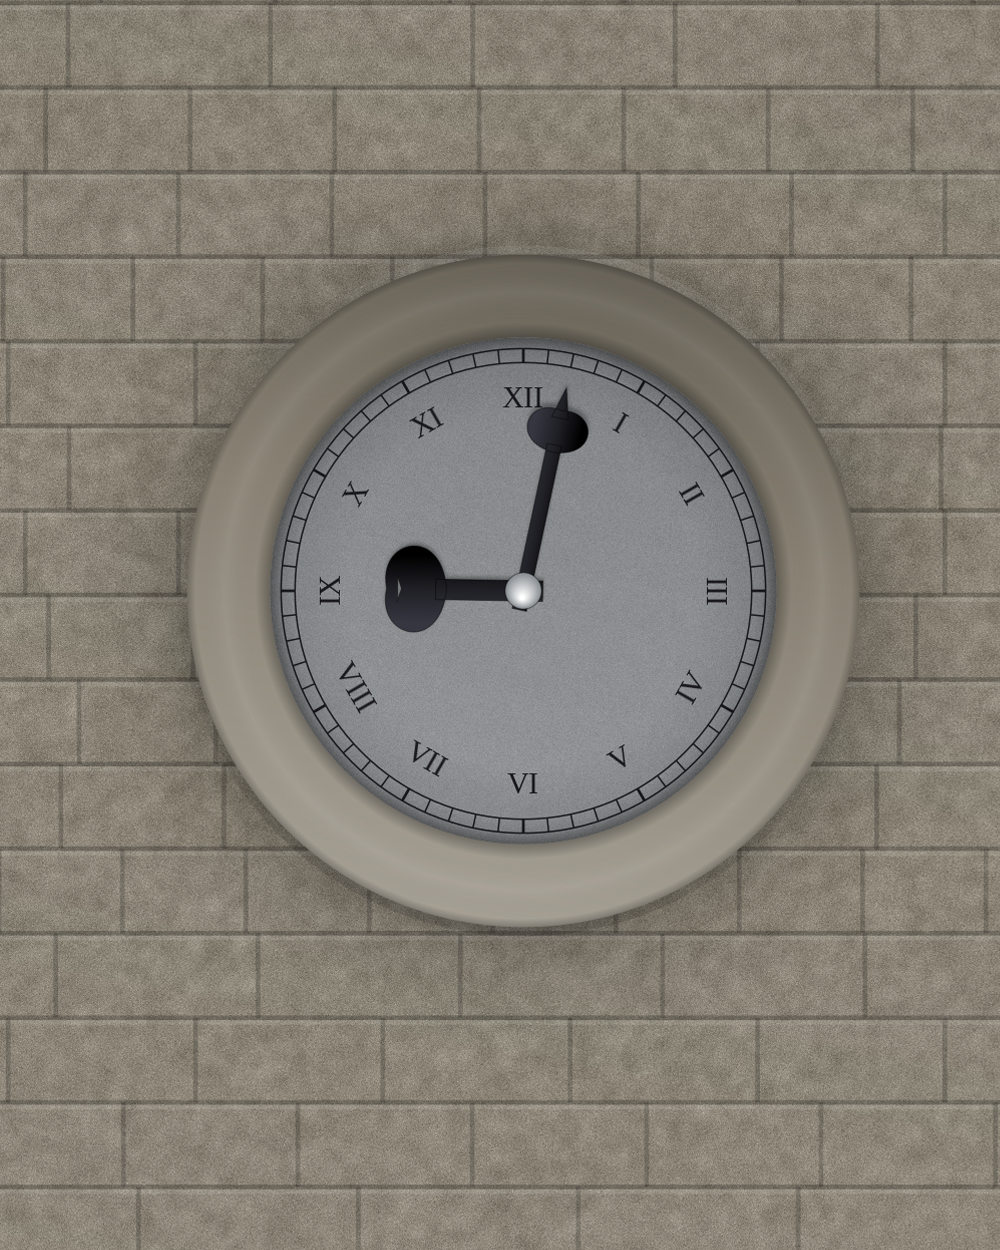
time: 9:02
